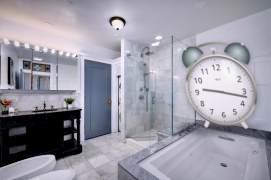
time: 9:17
